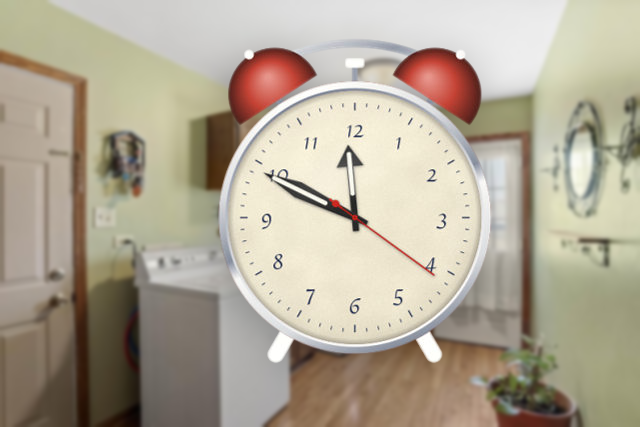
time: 11:49:21
